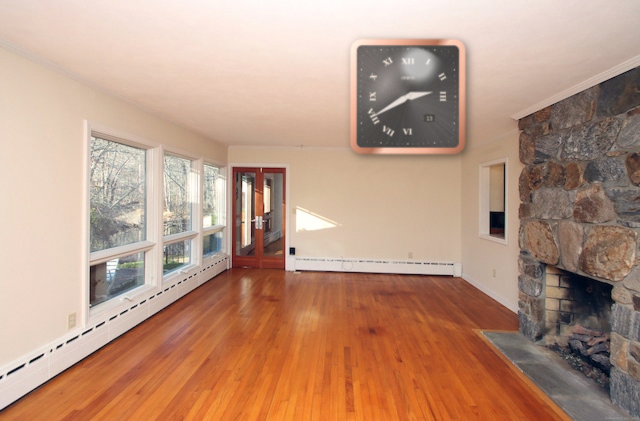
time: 2:40
